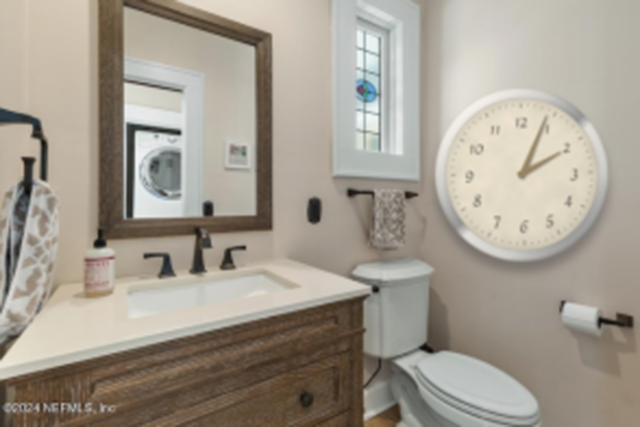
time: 2:04
